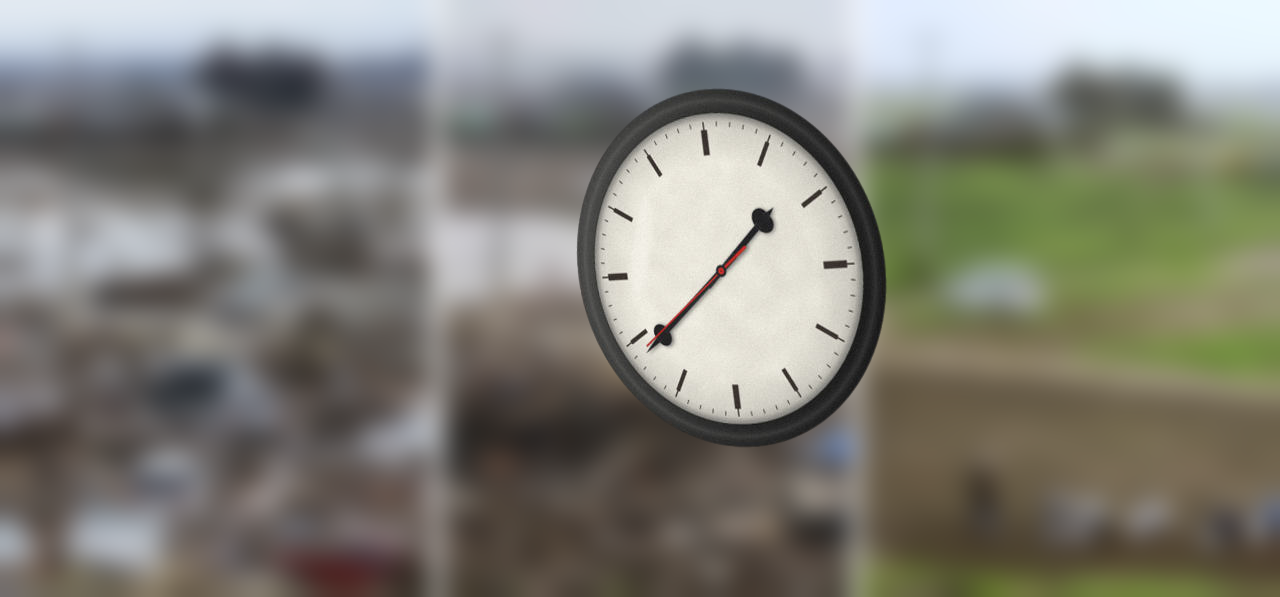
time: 1:38:39
